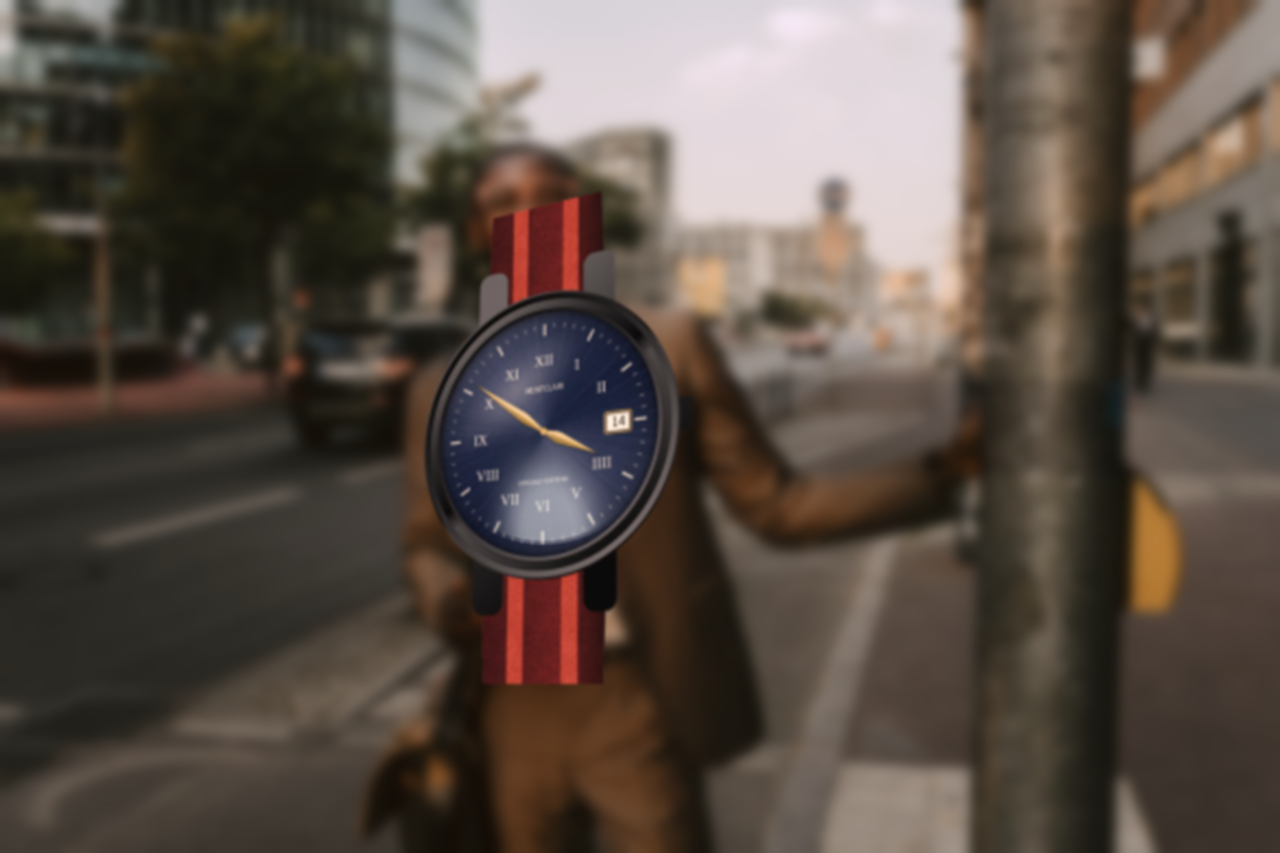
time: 3:51
